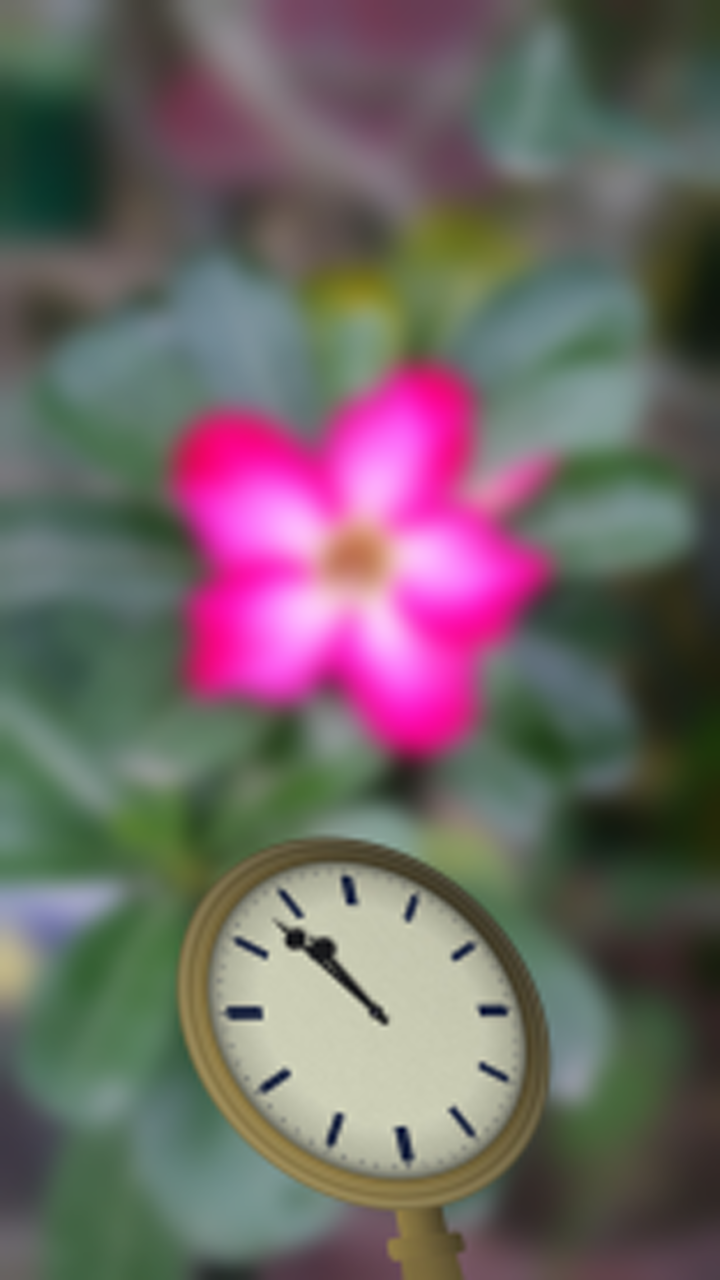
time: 10:53
